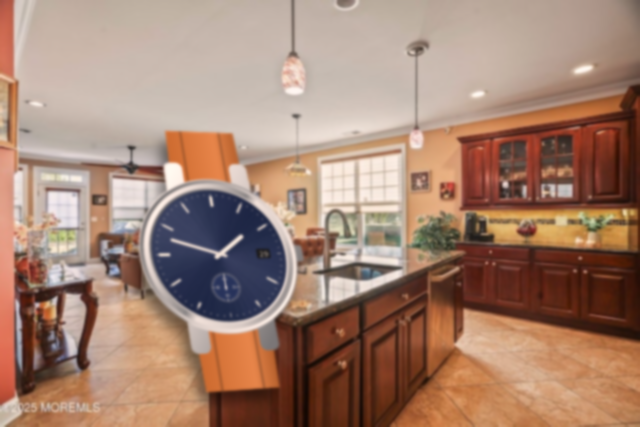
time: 1:48
